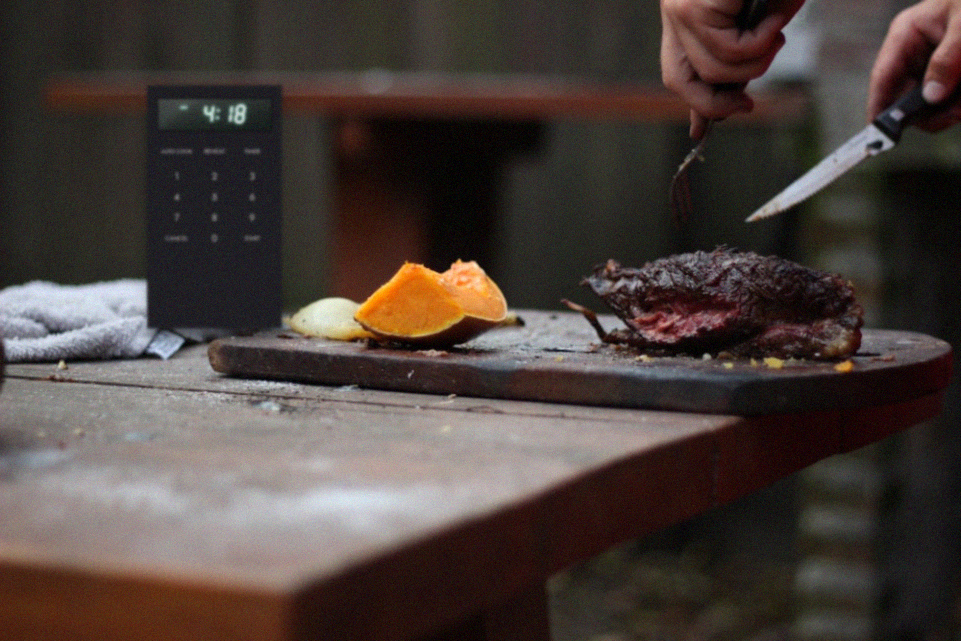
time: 4:18
